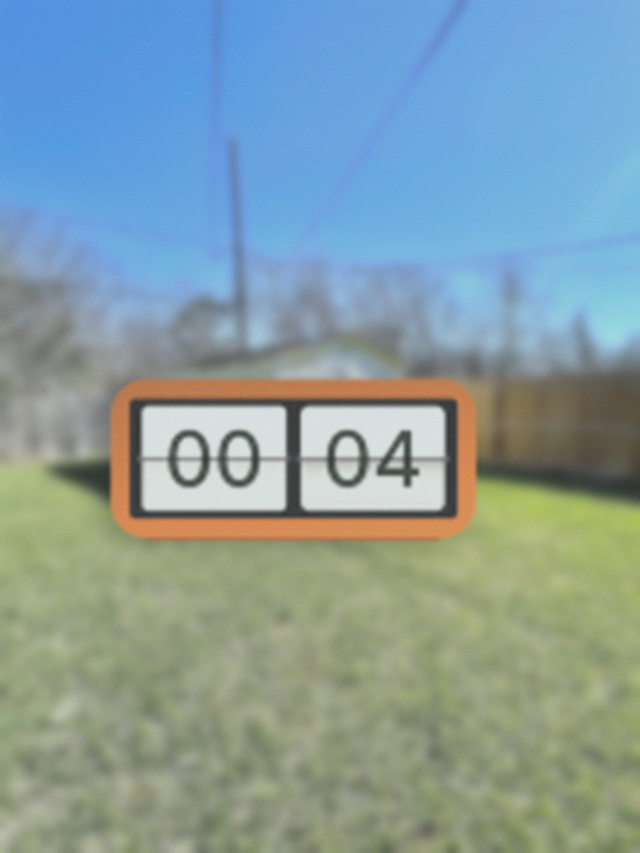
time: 0:04
